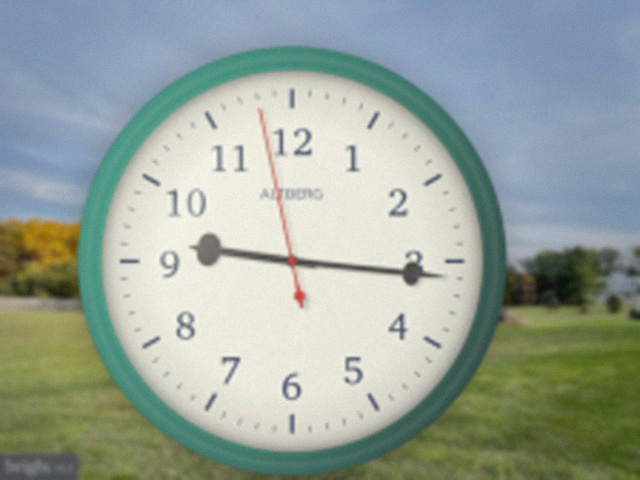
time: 9:15:58
